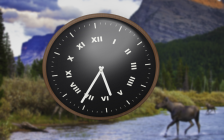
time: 5:36
